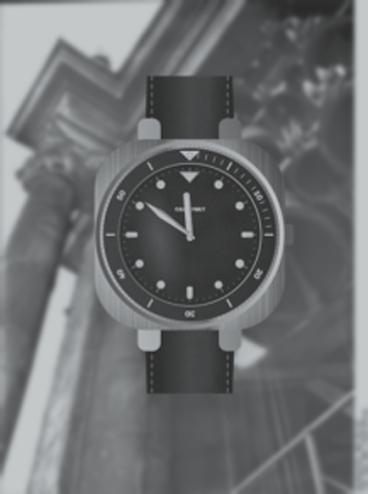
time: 11:51
